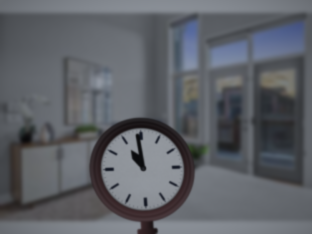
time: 10:59
